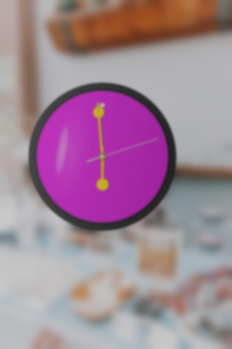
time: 5:59:12
